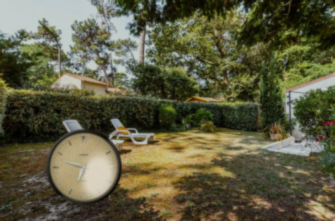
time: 6:48
